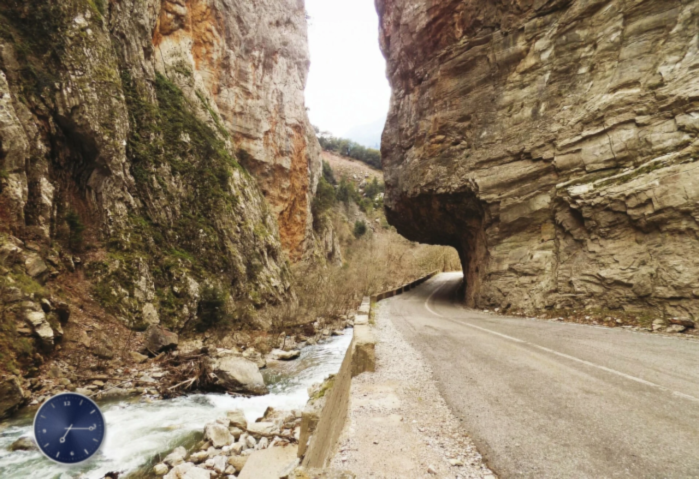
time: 7:16
